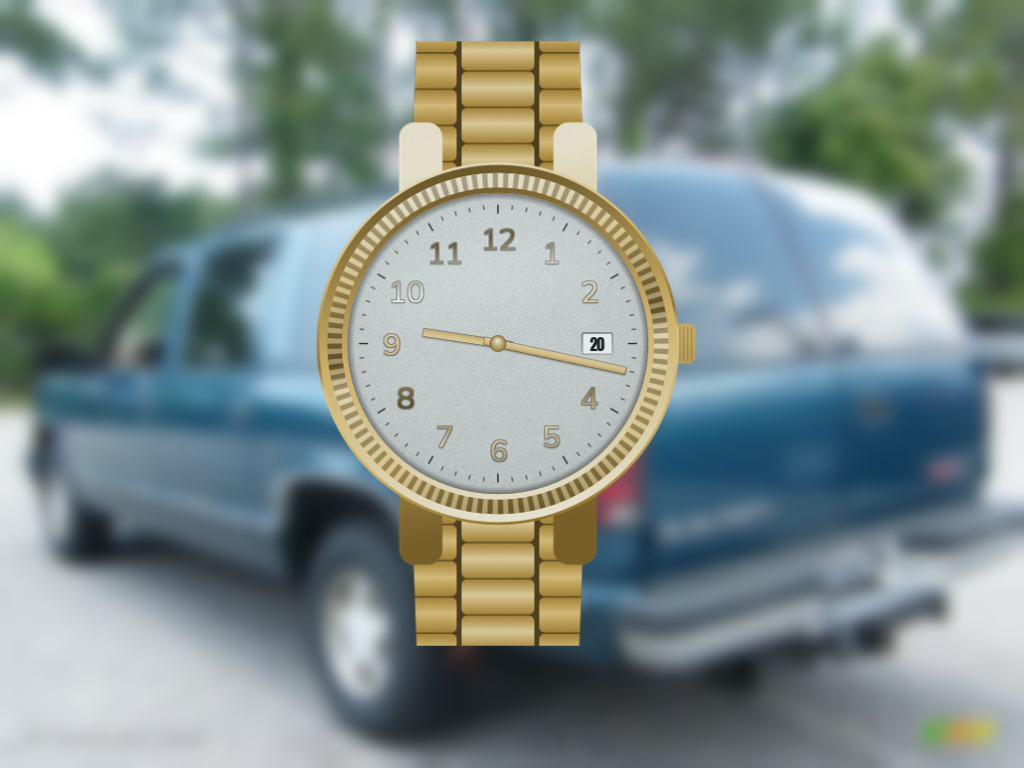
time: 9:17
